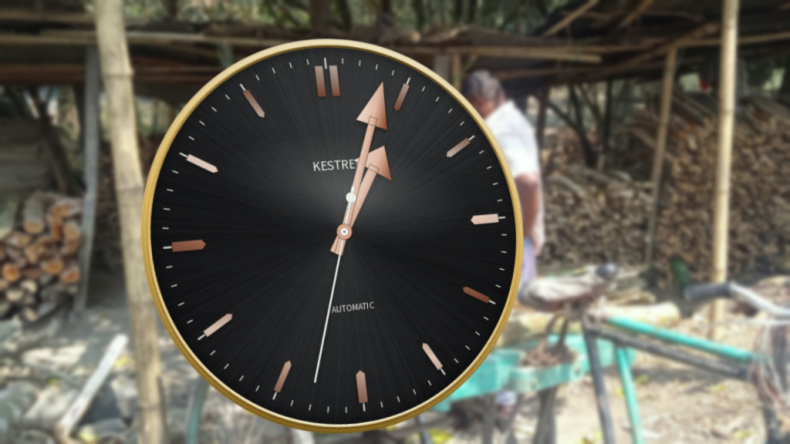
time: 1:03:33
